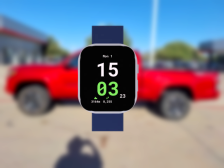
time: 15:03
